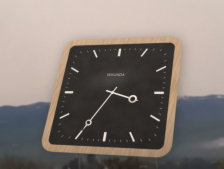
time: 3:35
